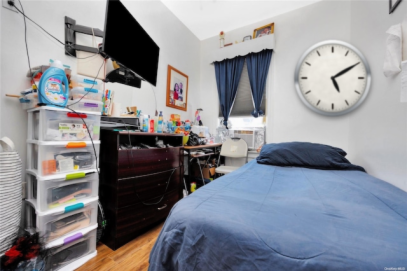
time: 5:10
